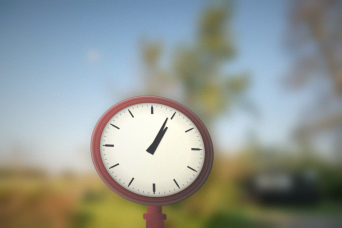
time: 1:04
